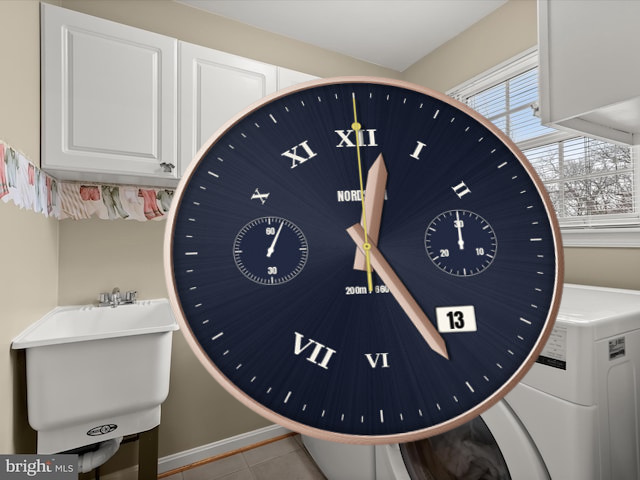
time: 12:25:04
